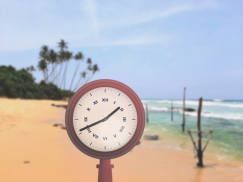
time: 1:41
